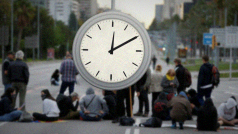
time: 12:10
